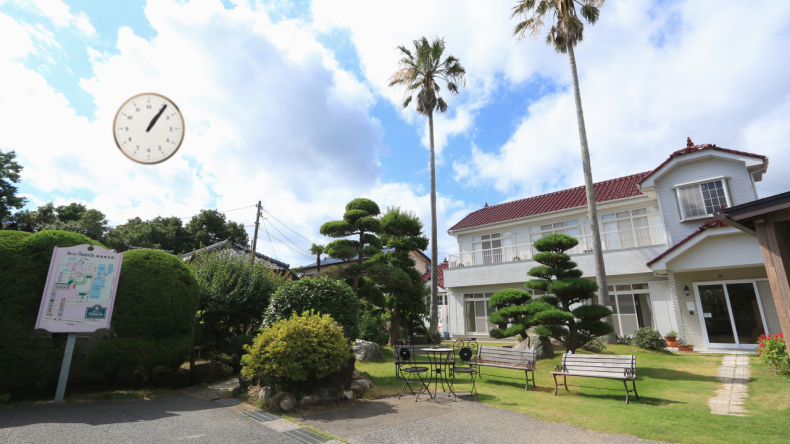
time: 1:06
